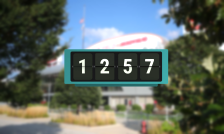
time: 12:57
